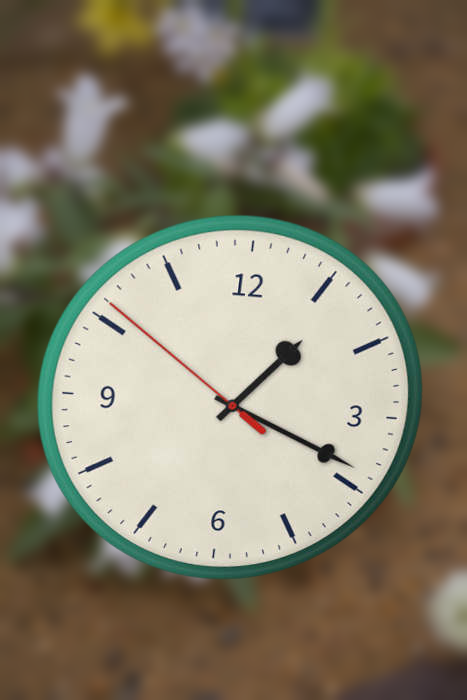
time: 1:18:51
